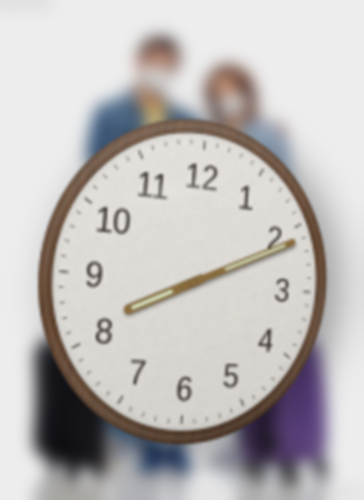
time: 8:11
